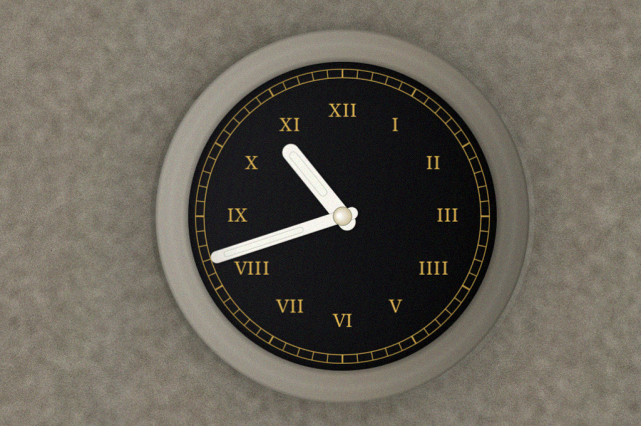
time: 10:42
